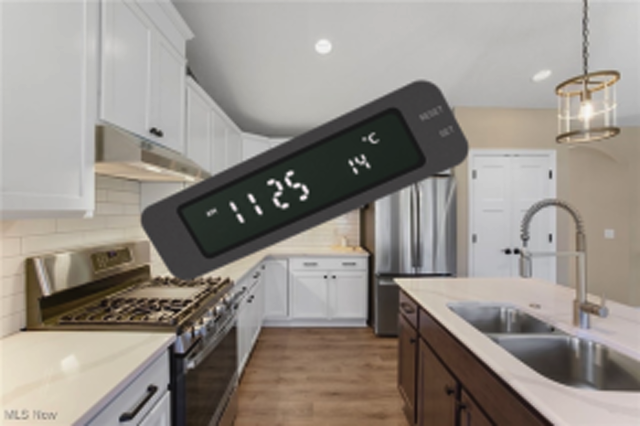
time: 11:25
